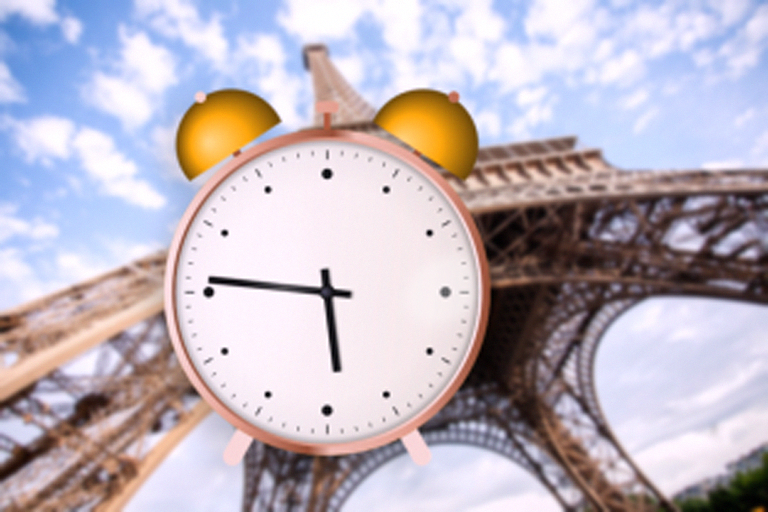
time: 5:46
